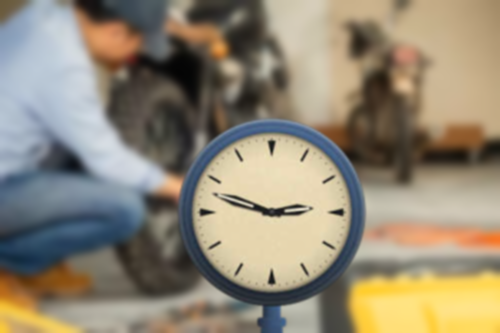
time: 2:48
